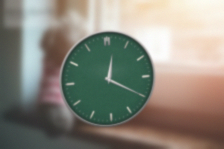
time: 12:20
